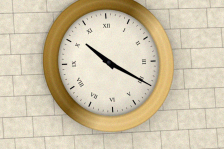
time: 10:20
